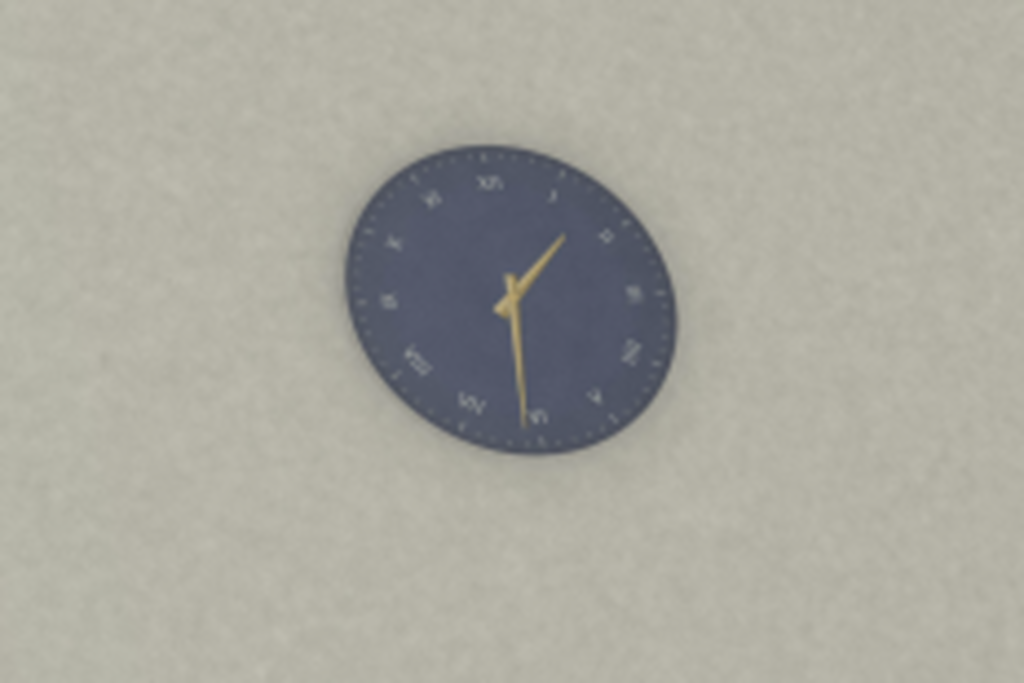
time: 1:31
